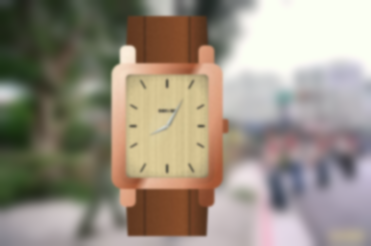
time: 8:05
